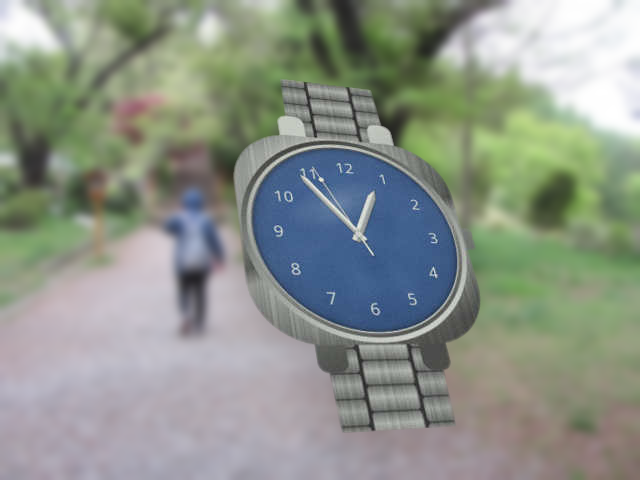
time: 12:53:56
